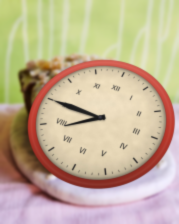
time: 7:45
